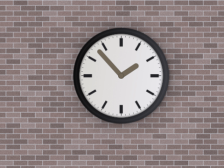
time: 1:53
